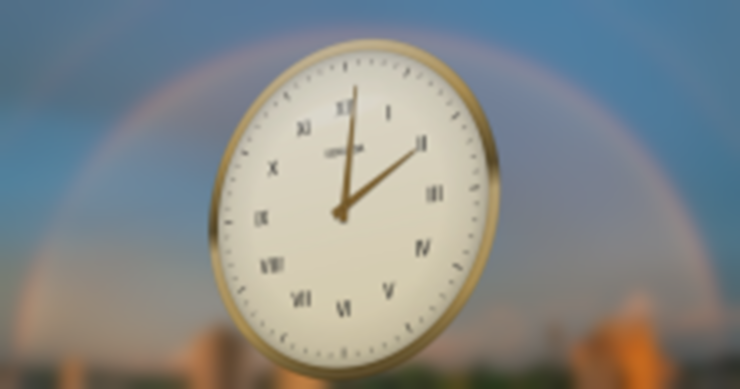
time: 2:01
